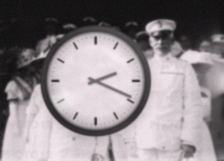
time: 2:19
